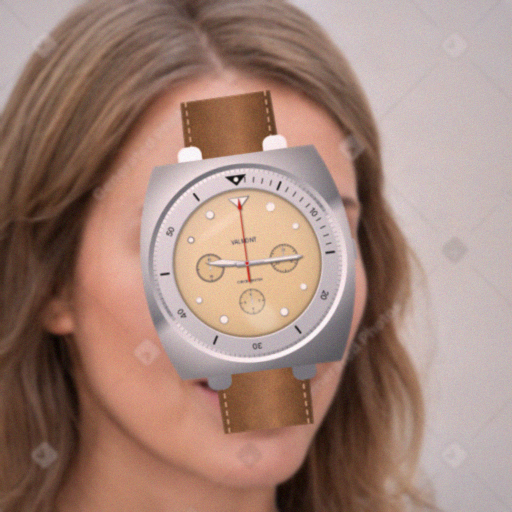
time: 9:15
